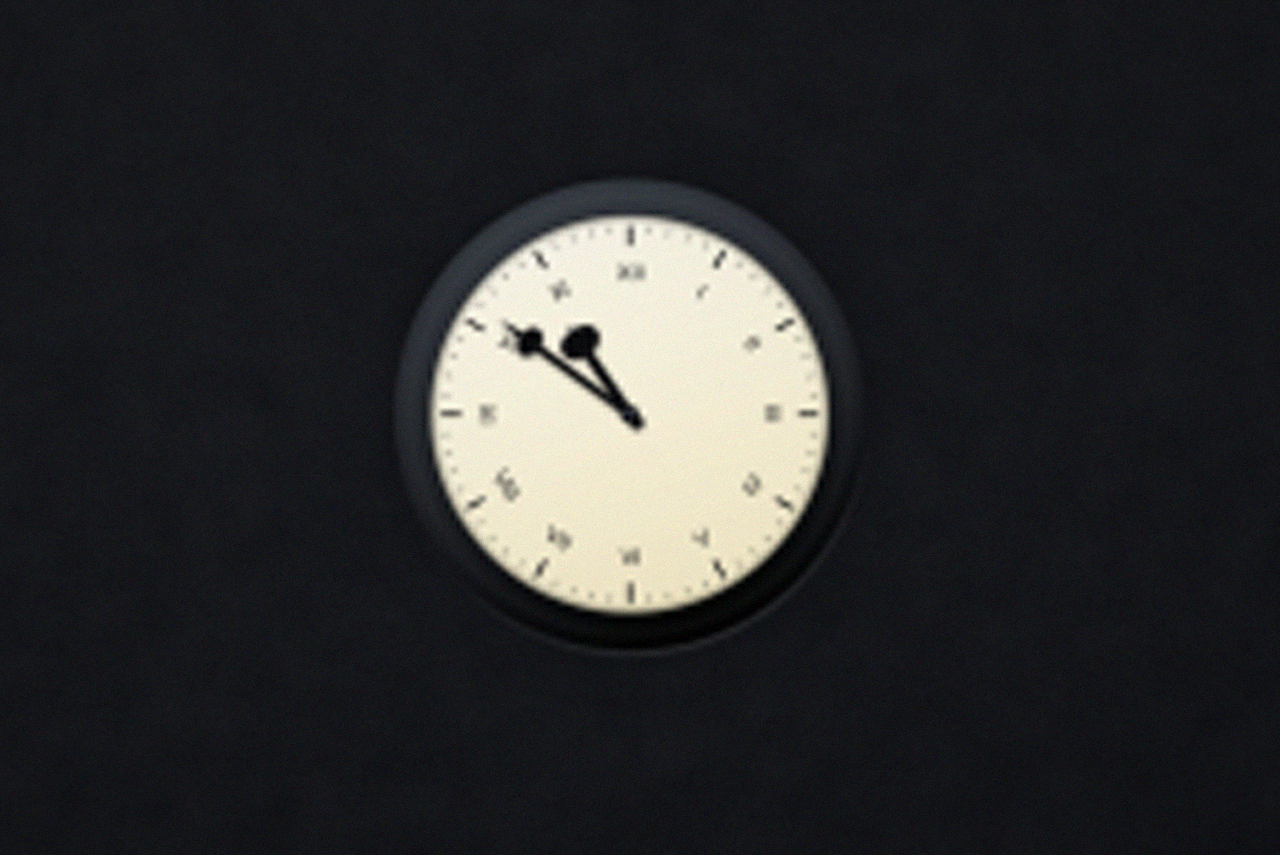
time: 10:51
